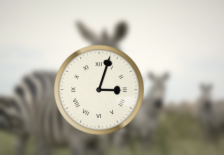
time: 3:03
